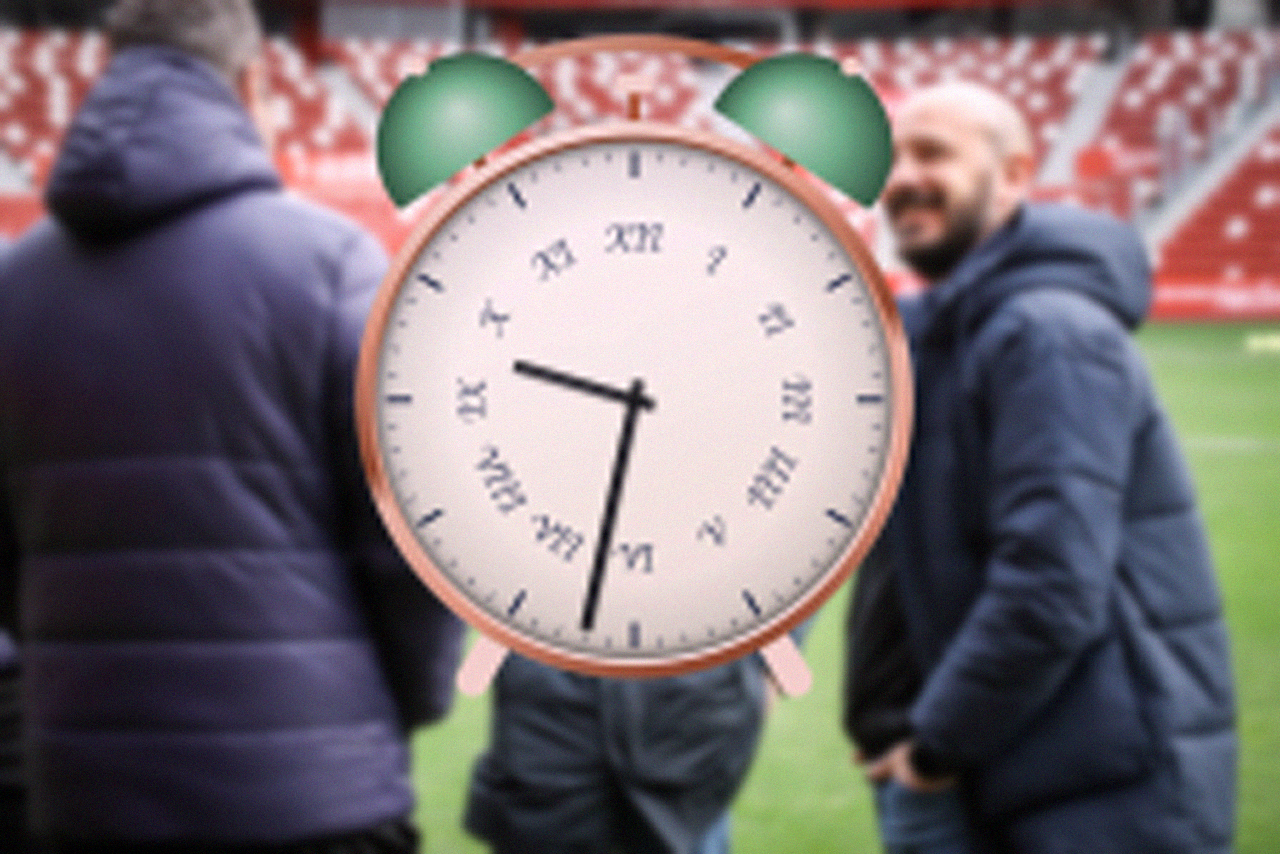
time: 9:32
